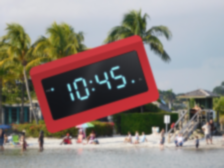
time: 10:45
